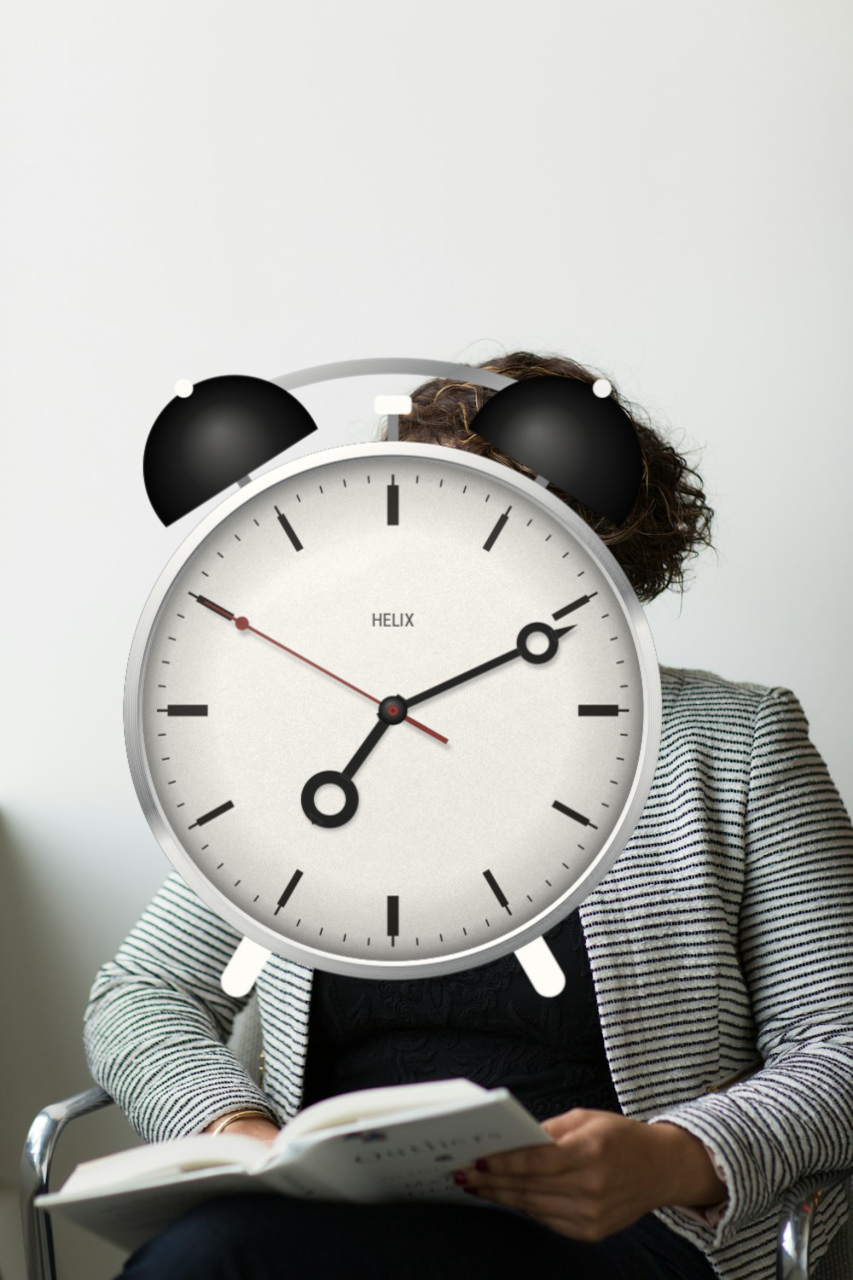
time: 7:10:50
